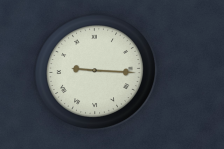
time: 9:16
